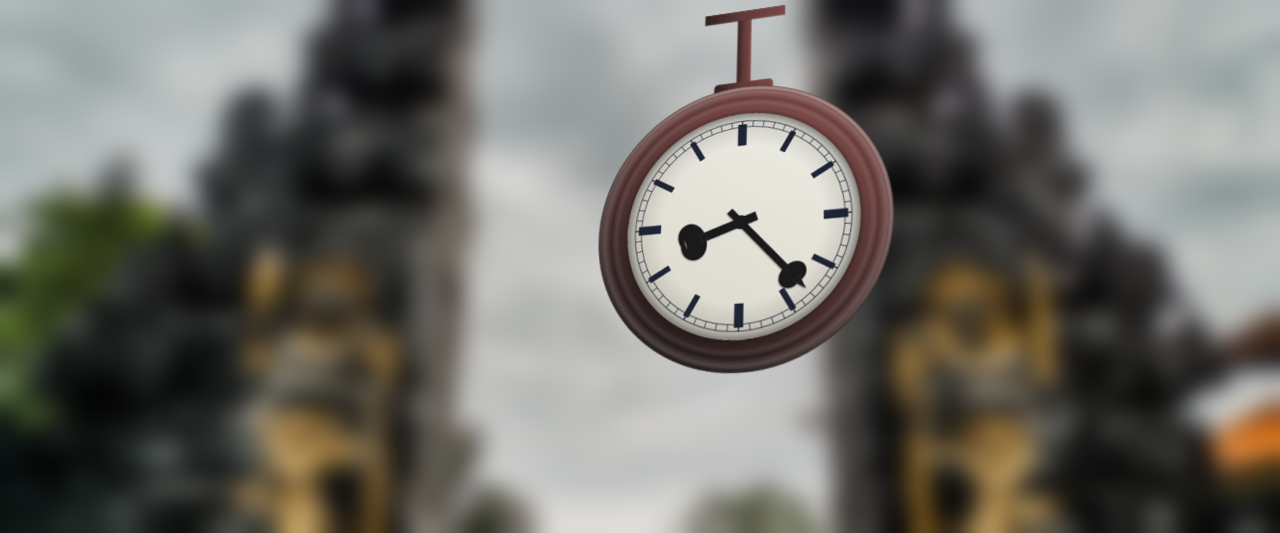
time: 8:23
